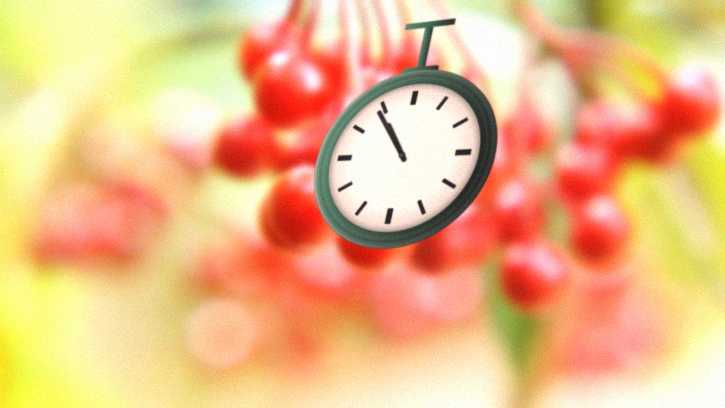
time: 10:54
